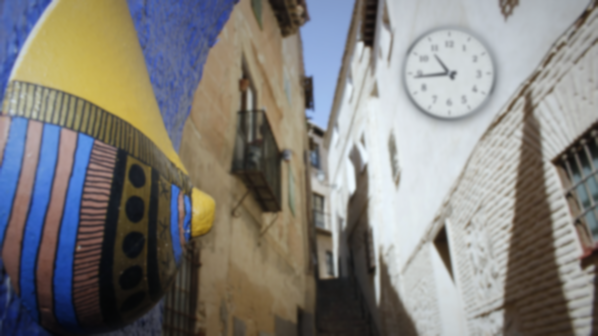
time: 10:44
